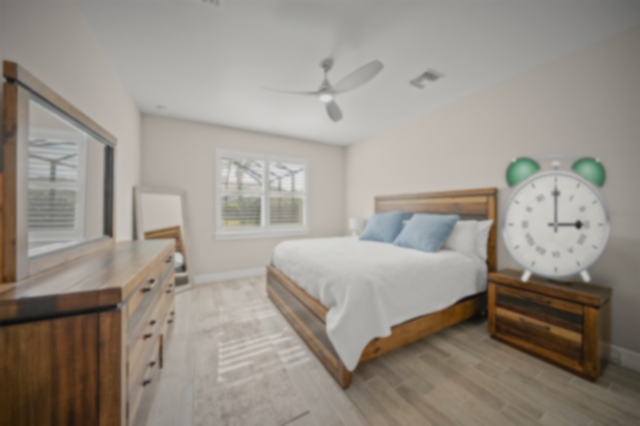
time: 3:00
